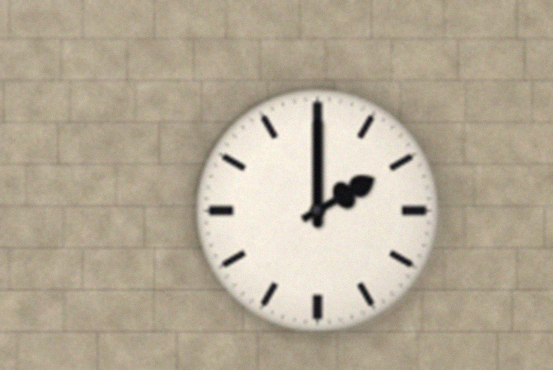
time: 2:00
